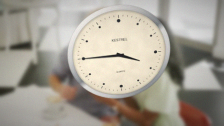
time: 3:45
